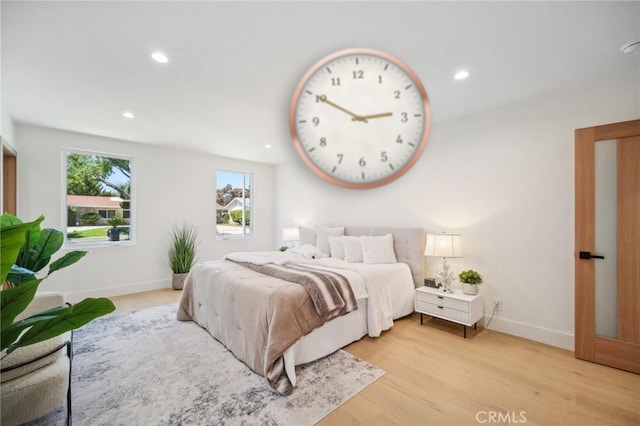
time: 2:50
